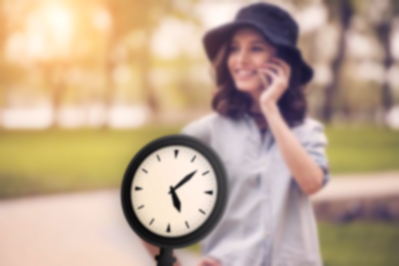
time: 5:08
